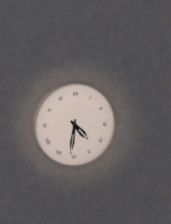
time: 4:31
